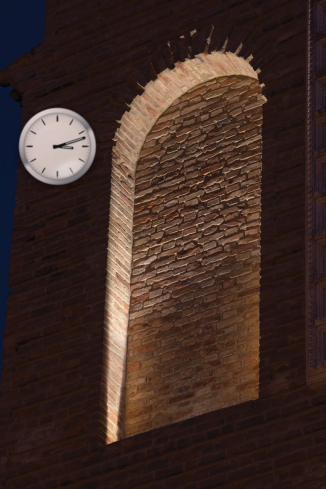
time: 3:12
